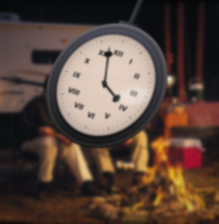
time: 3:57
